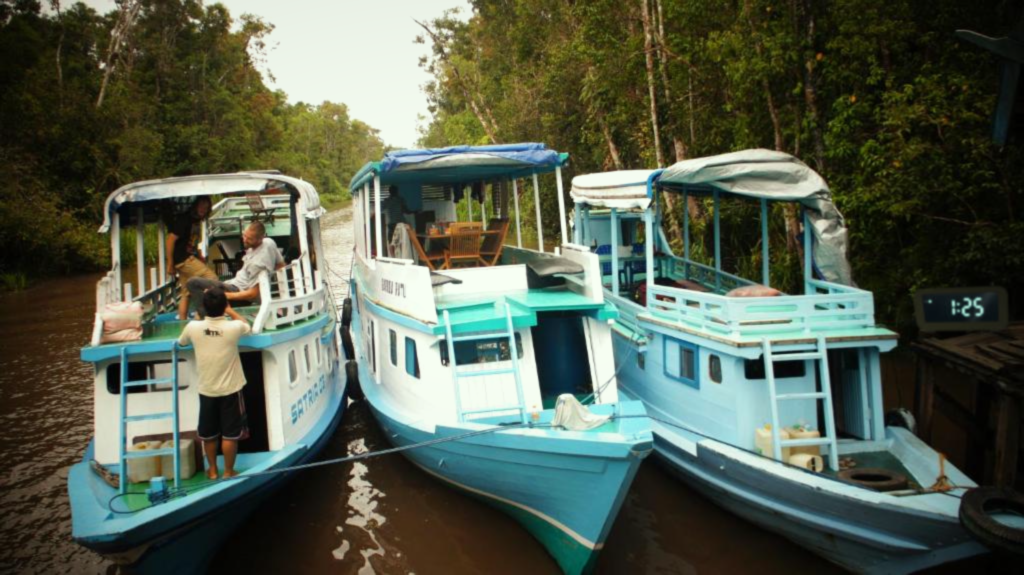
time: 1:25
